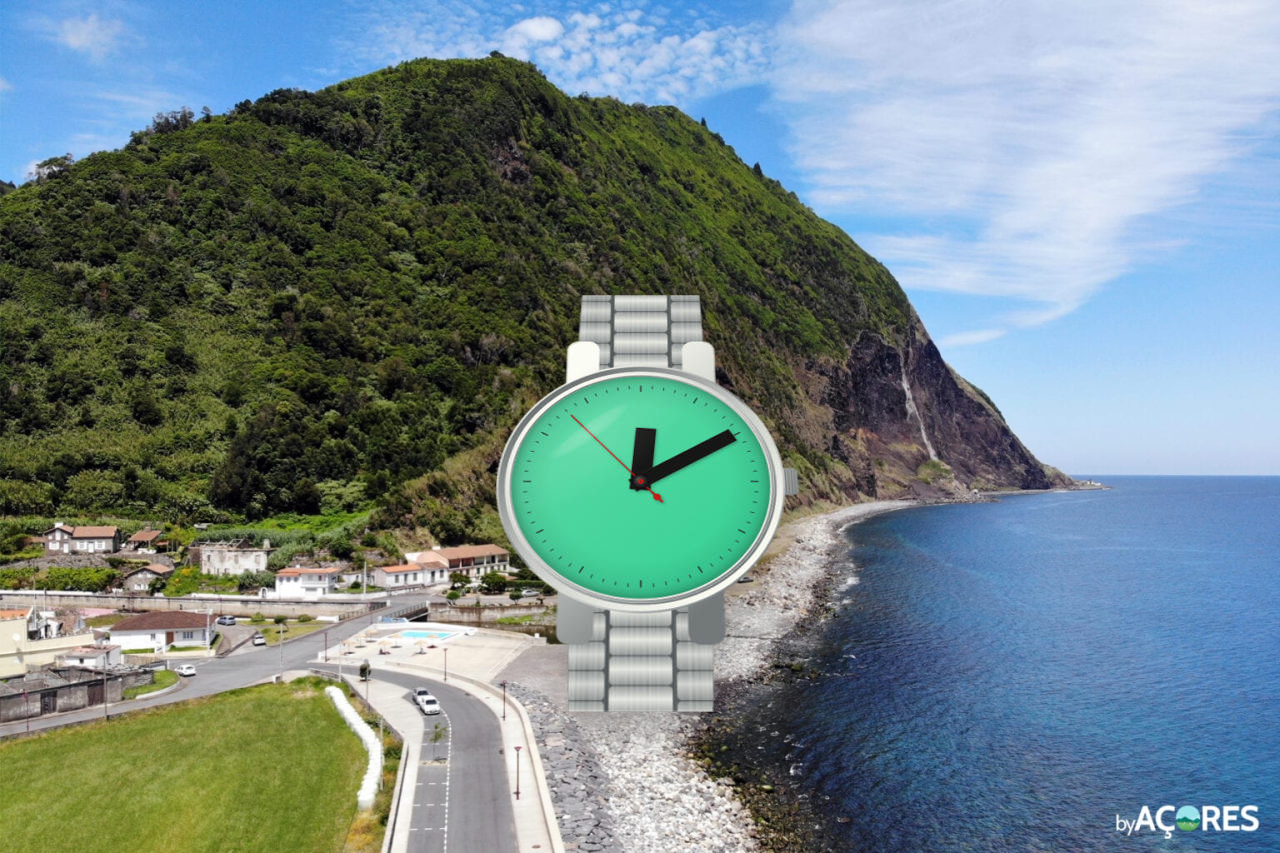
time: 12:09:53
